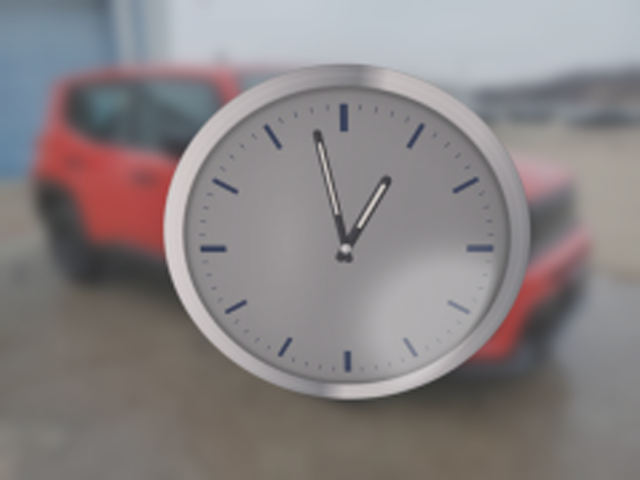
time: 12:58
